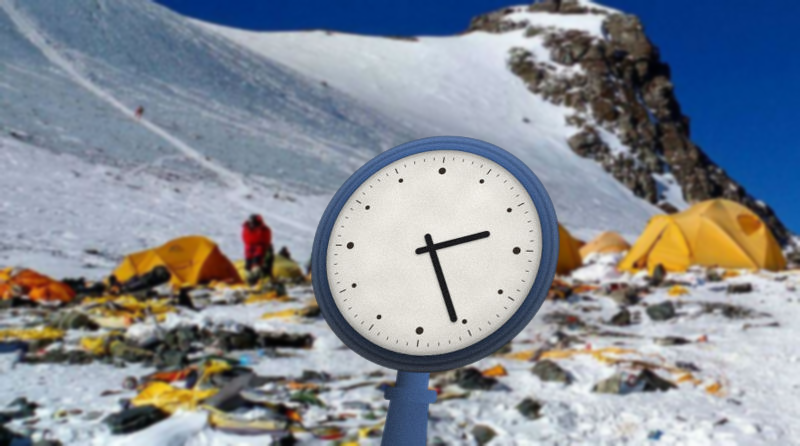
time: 2:26
